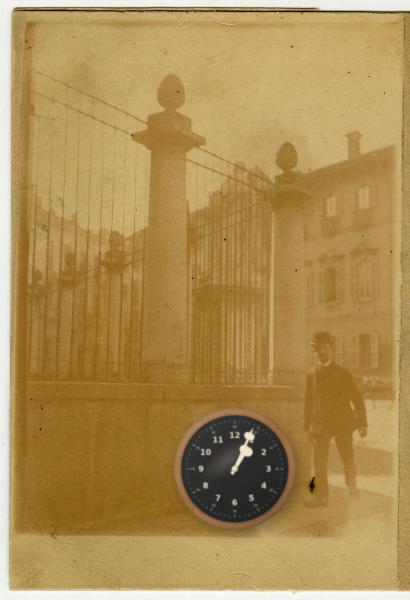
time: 1:04
